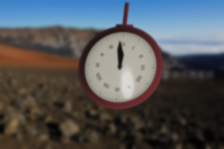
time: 11:59
